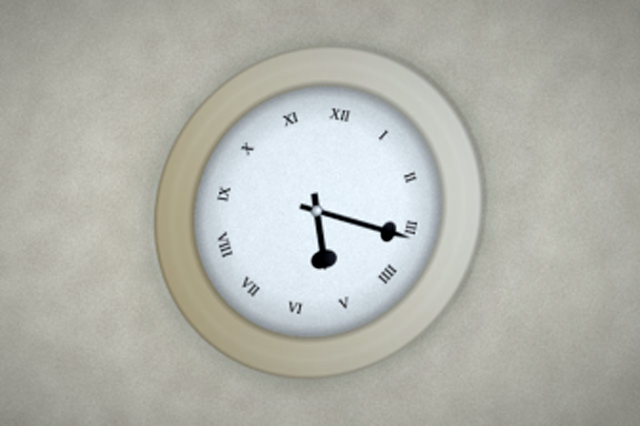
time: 5:16
